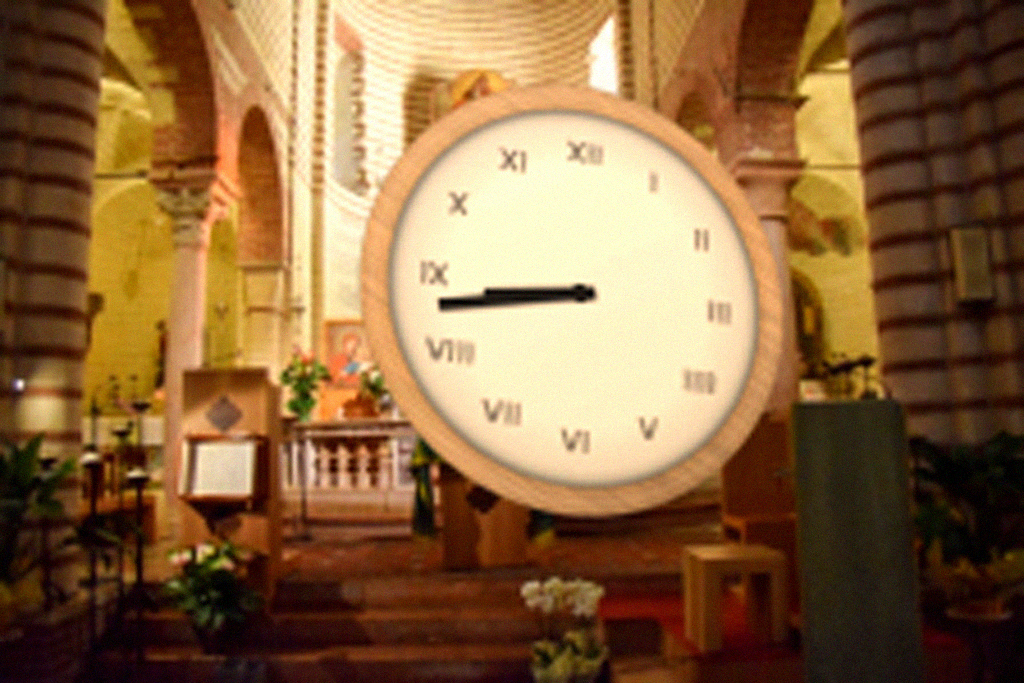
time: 8:43
